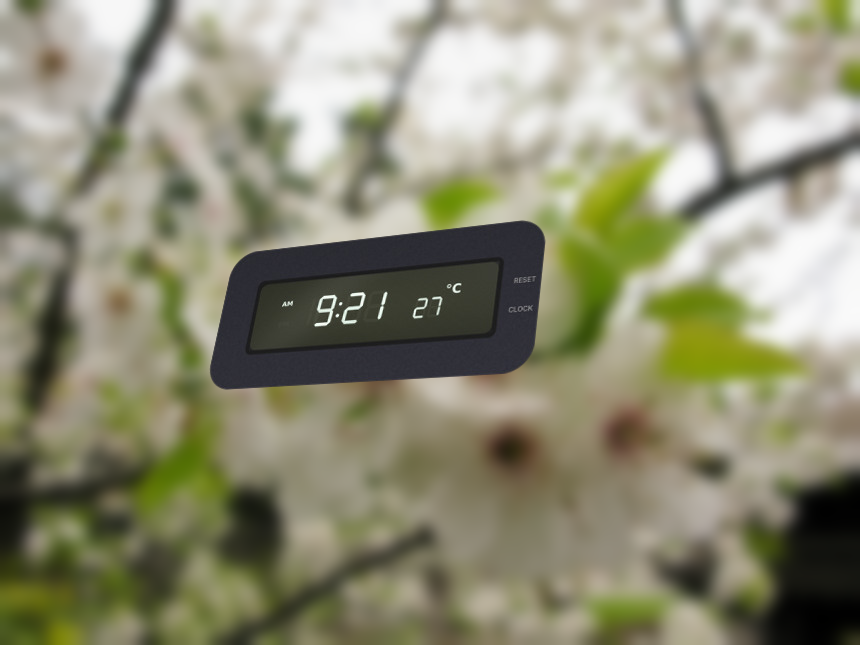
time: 9:21
